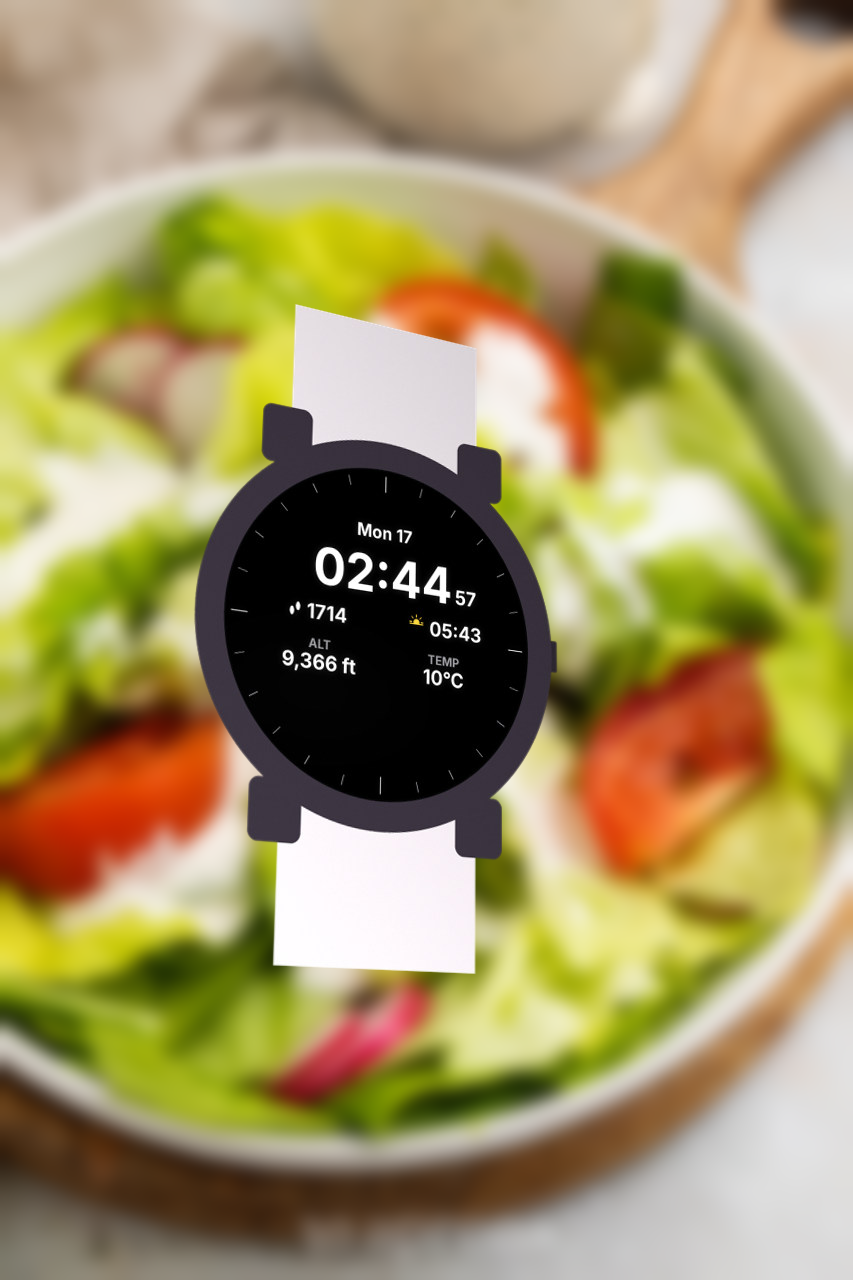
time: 2:44:57
